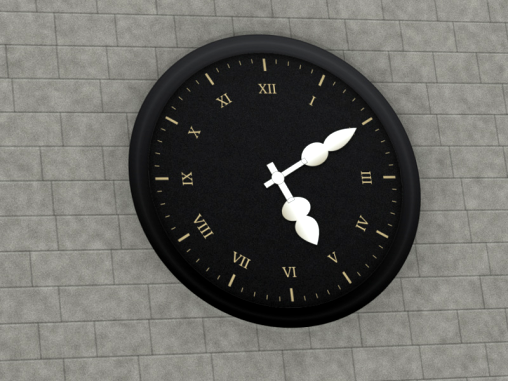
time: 5:10
